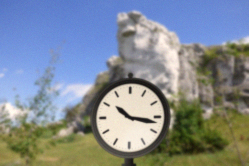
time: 10:17
